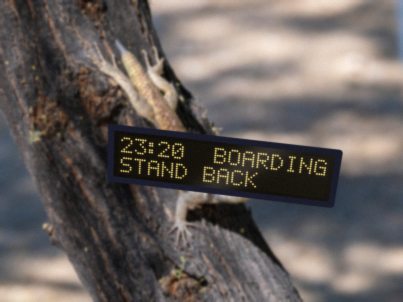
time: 23:20
